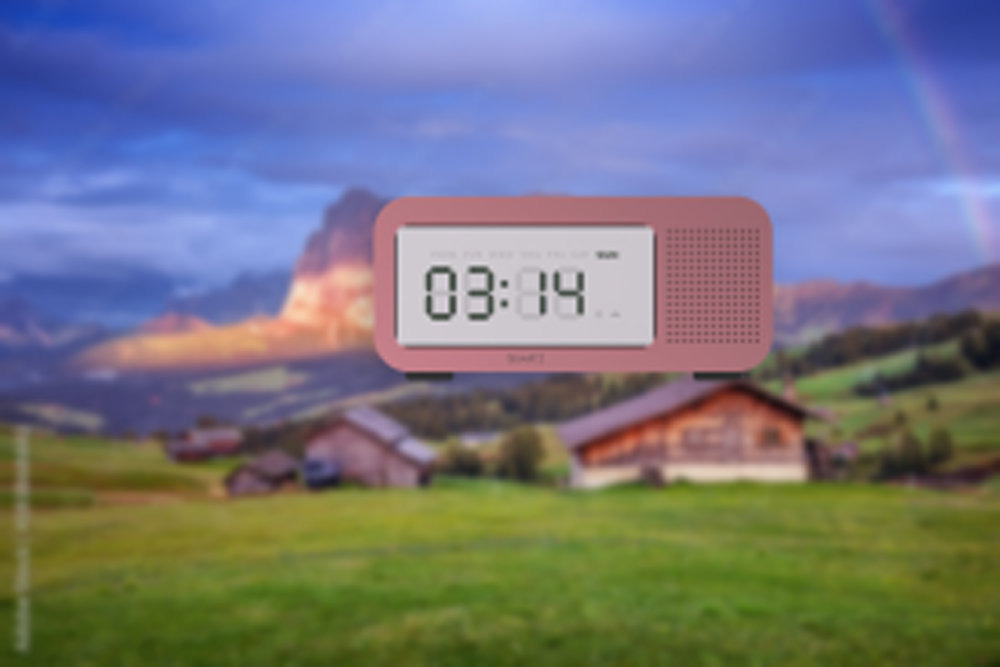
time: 3:14
